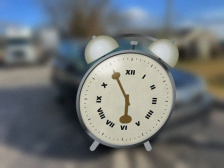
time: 5:55
